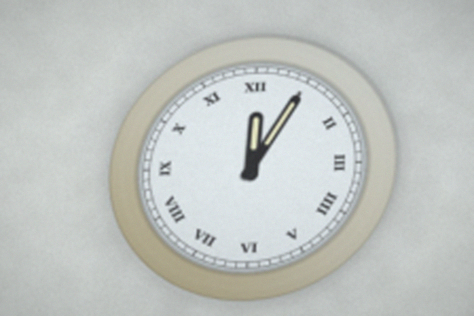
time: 12:05
